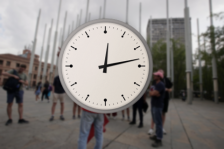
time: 12:13
